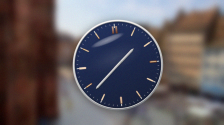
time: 1:38
